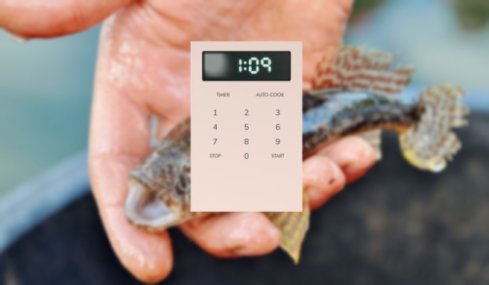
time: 1:09
